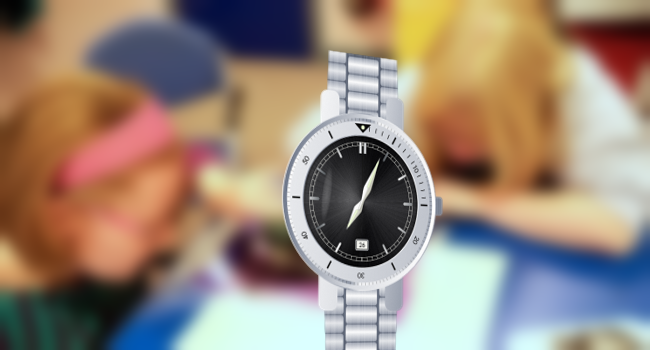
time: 7:04
